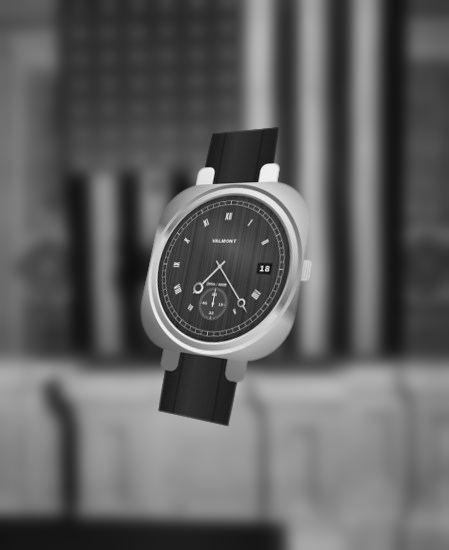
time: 7:23
